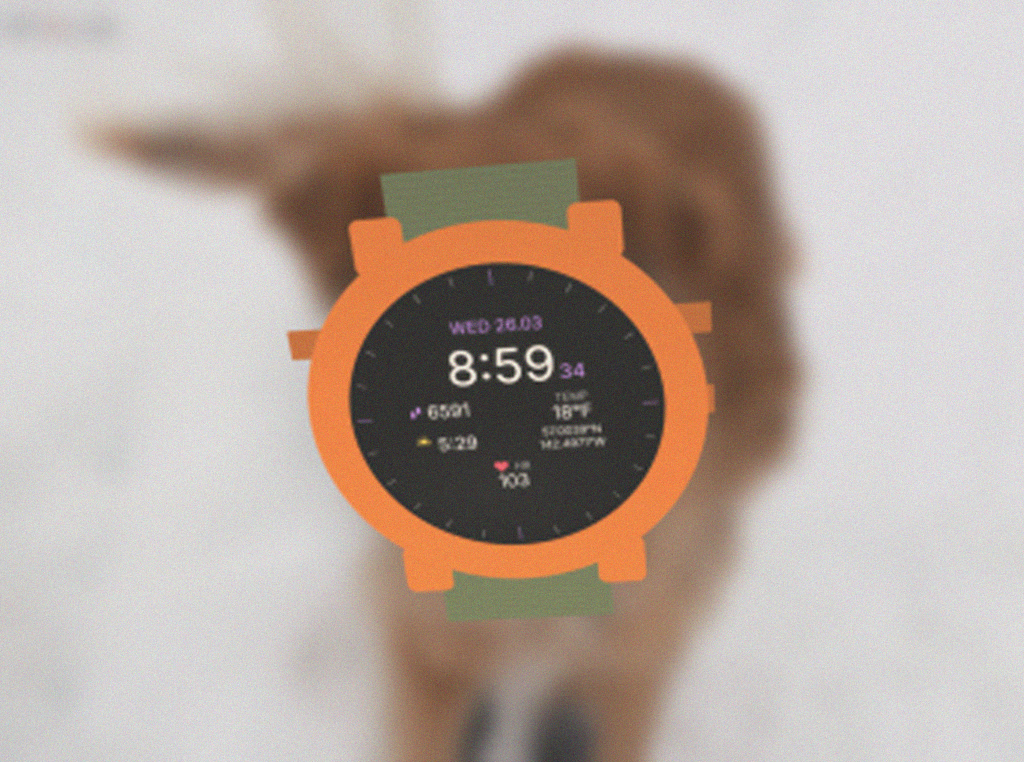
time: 8:59
